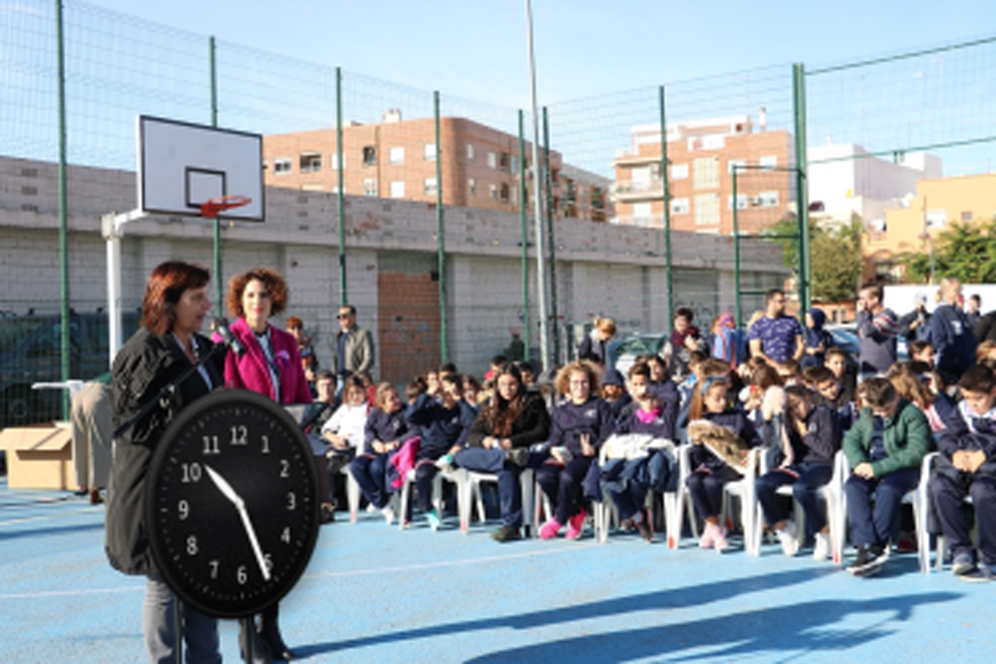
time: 10:26
